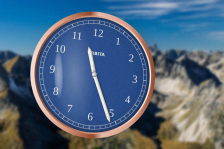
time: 11:26
